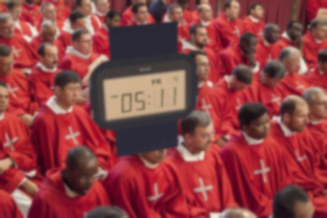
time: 5:11
